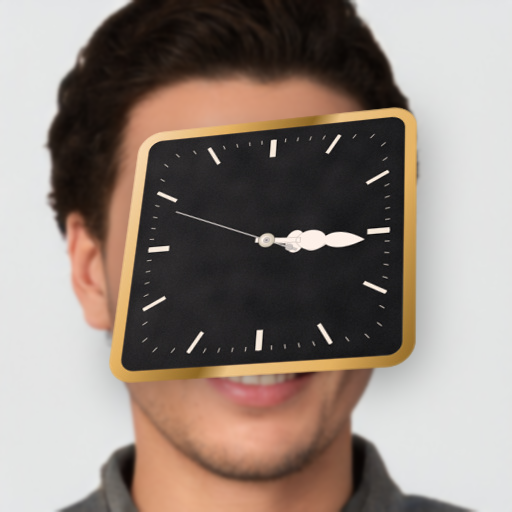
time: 3:15:49
